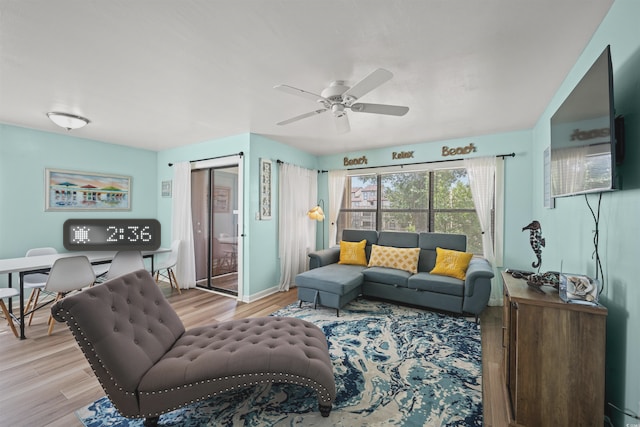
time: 2:36
